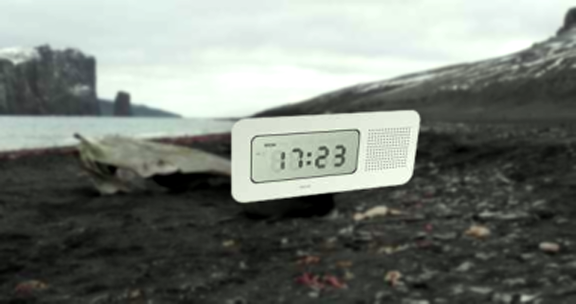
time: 17:23
